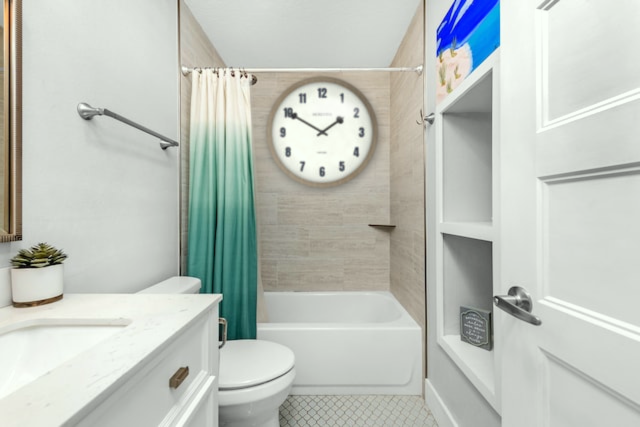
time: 1:50
